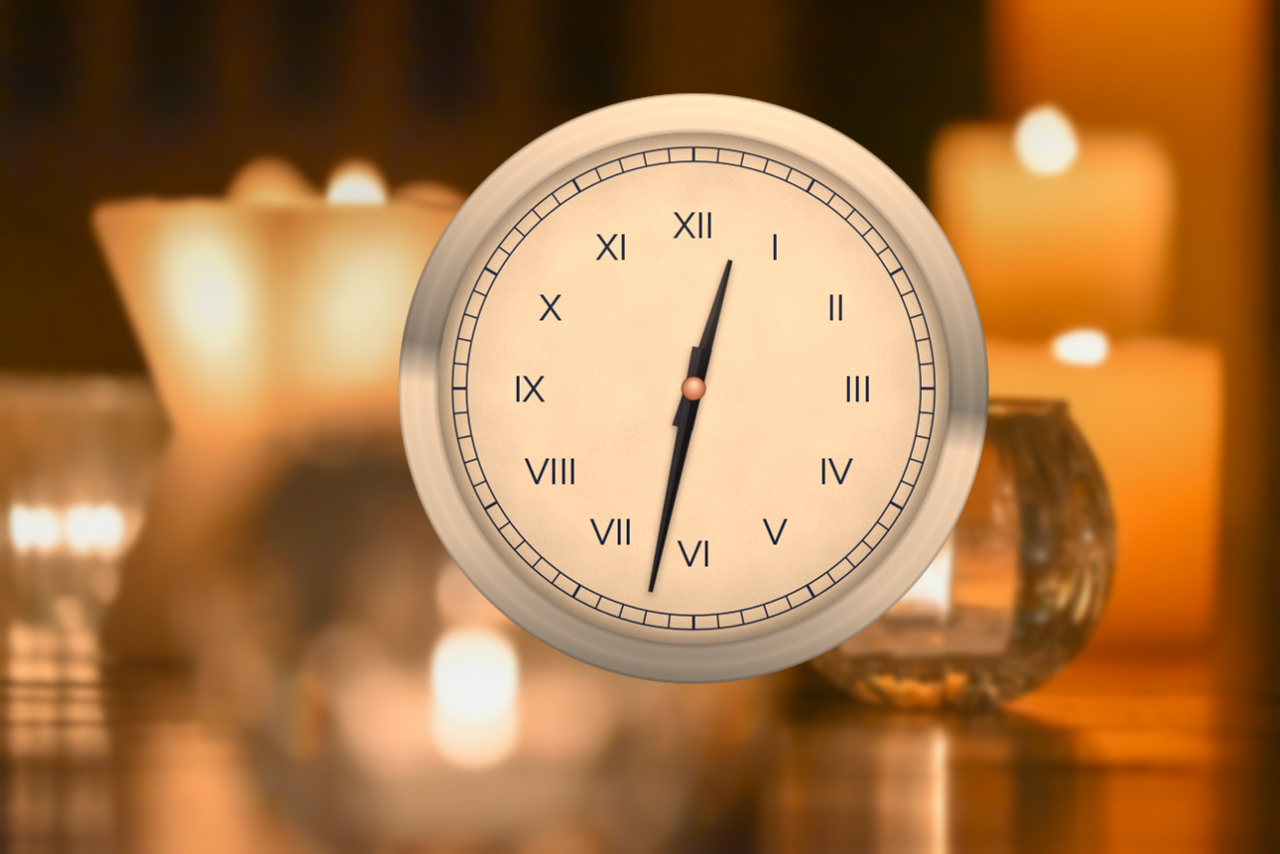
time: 12:32
